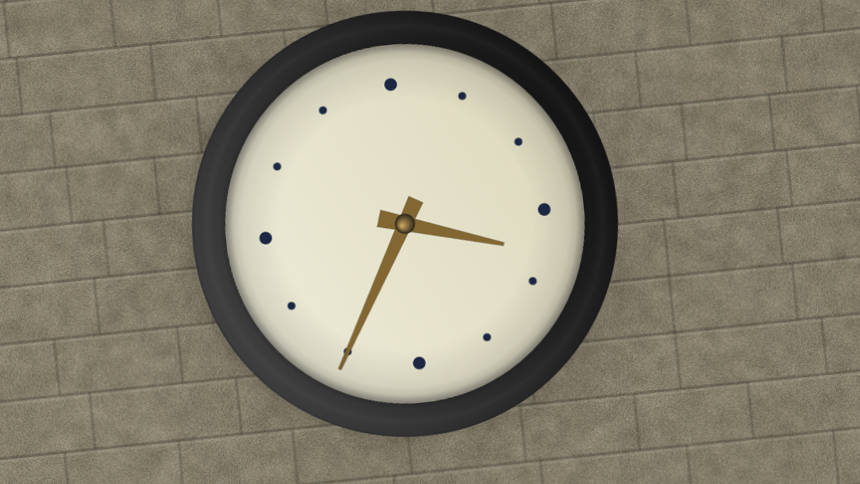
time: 3:35
